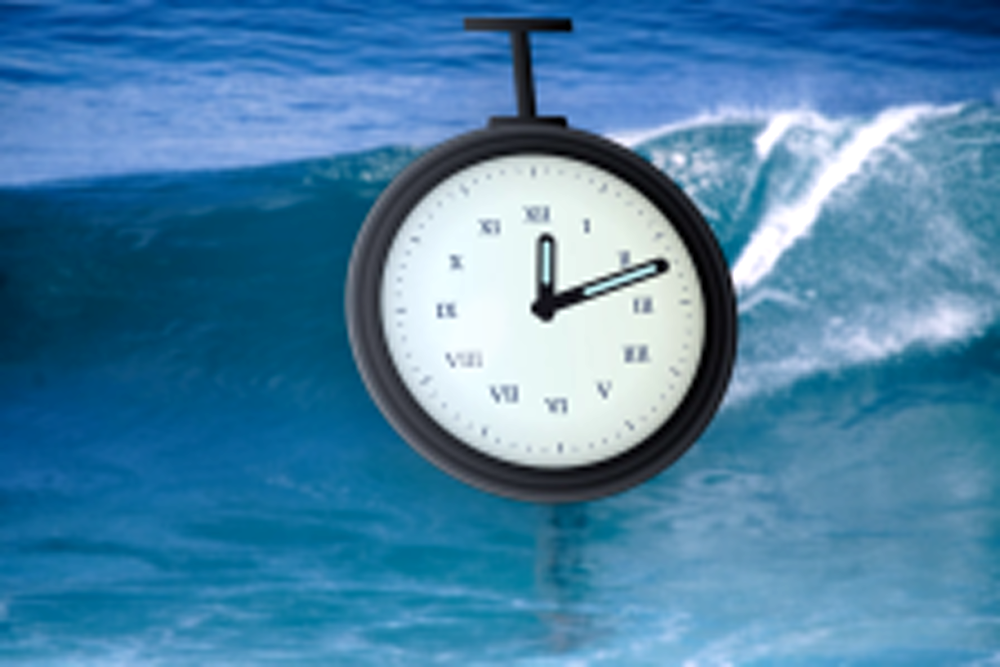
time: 12:12
